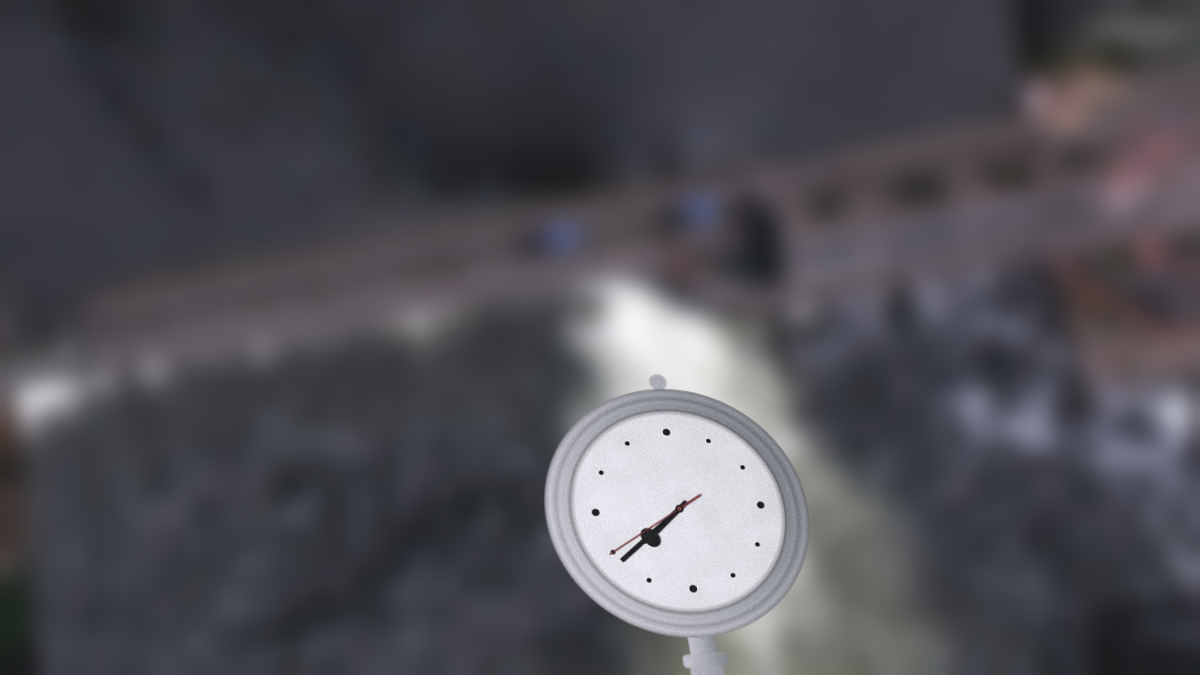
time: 7:38:40
